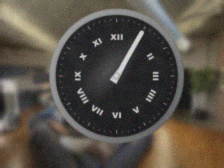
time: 1:05
